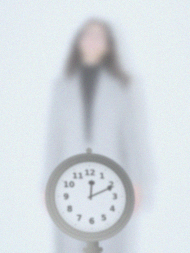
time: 12:11
